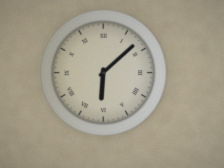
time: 6:08
